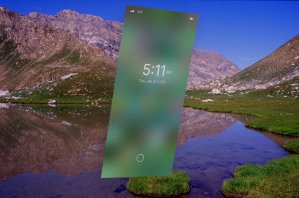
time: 5:11
